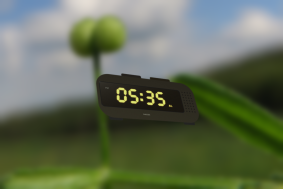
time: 5:35
